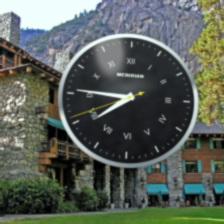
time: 7:45:41
